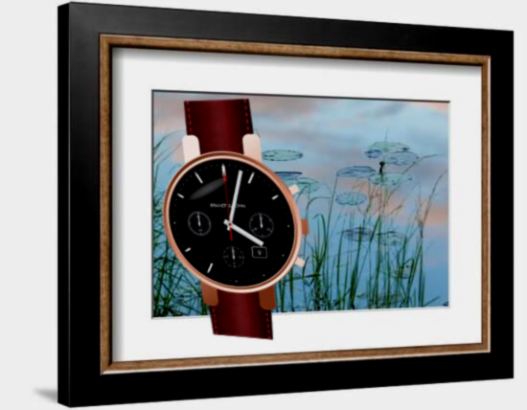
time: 4:03
